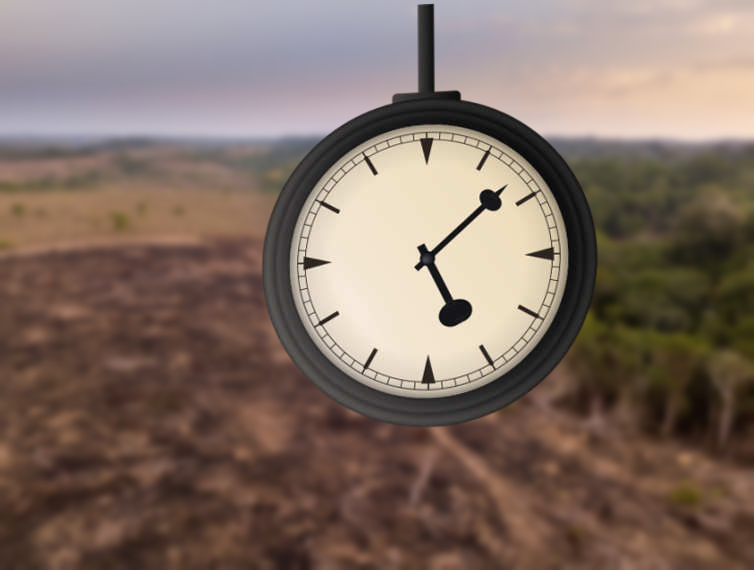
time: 5:08
